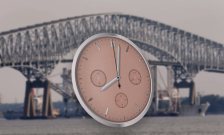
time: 8:02
